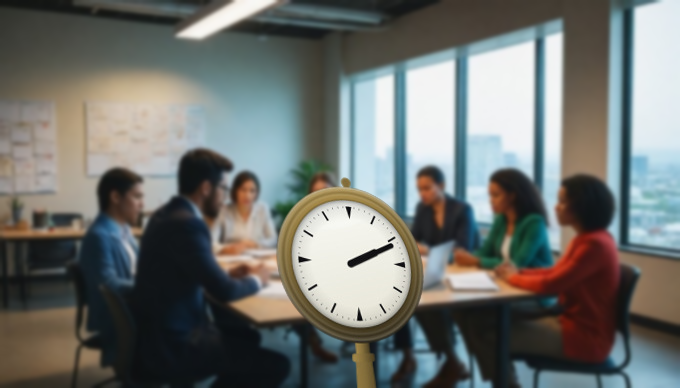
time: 2:11
